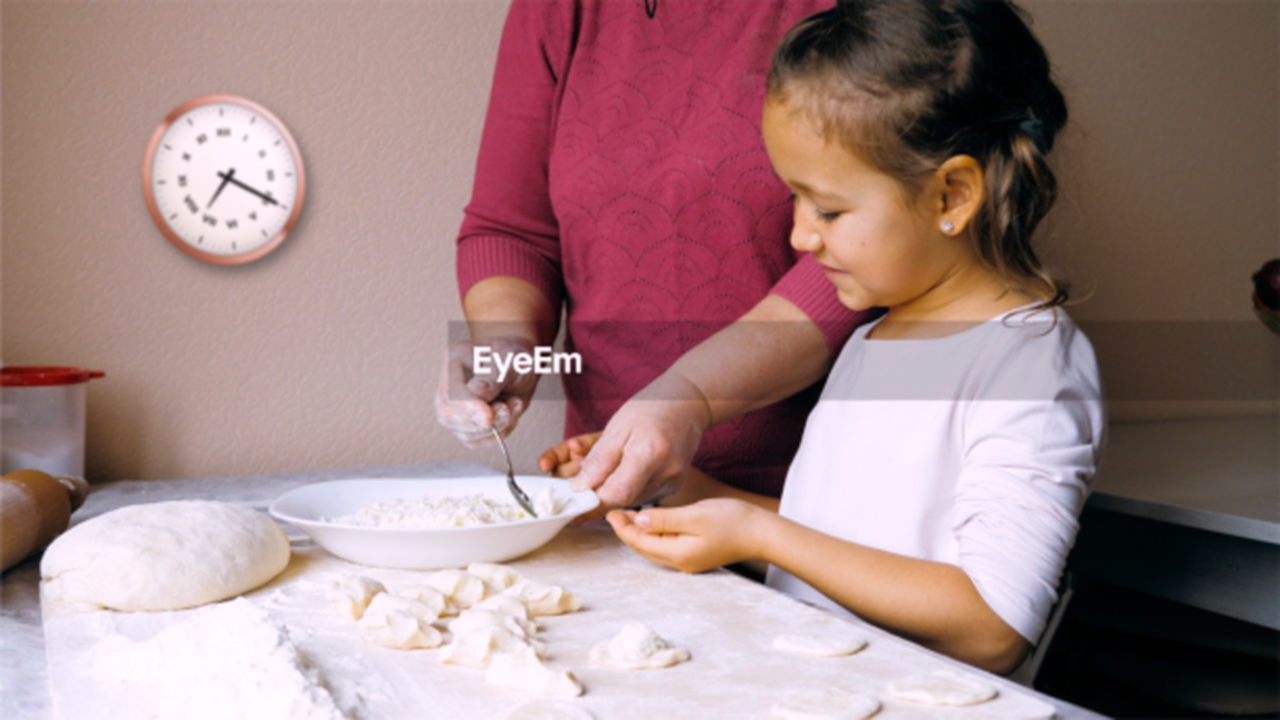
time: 7:20
